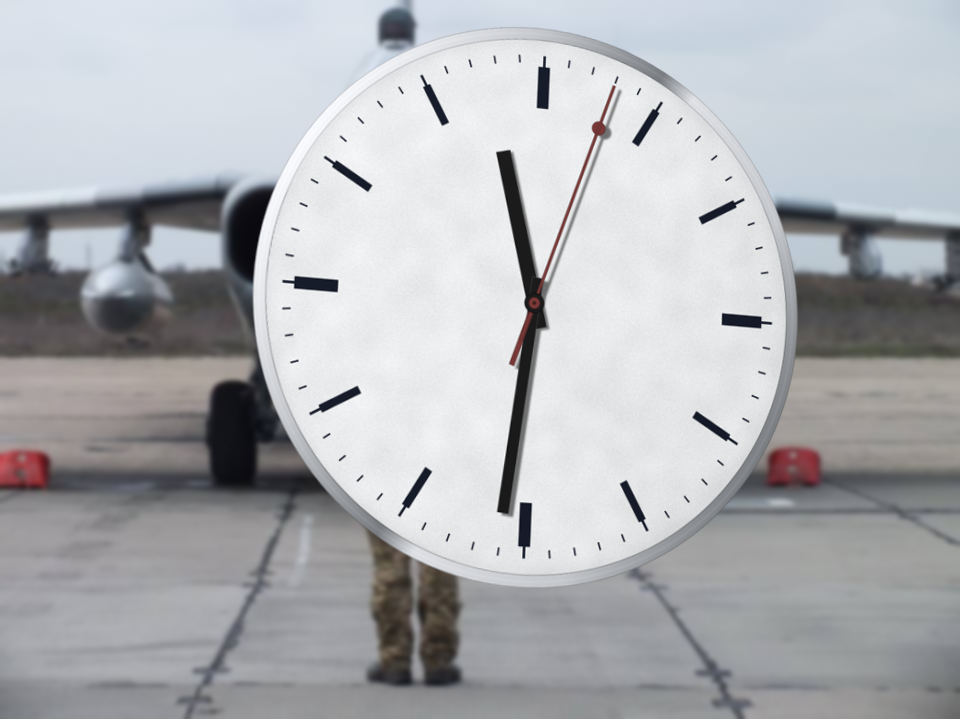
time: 11:31:03
